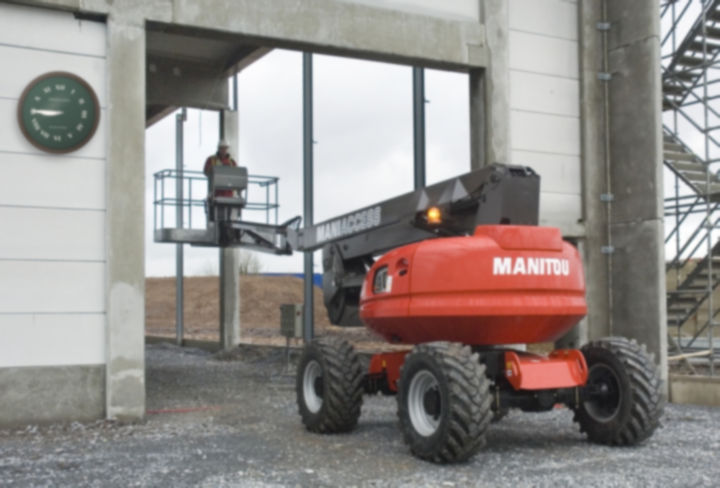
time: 8:45
